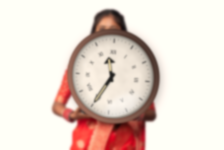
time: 11:35
